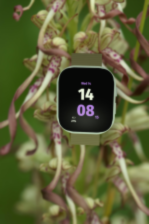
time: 14:08
